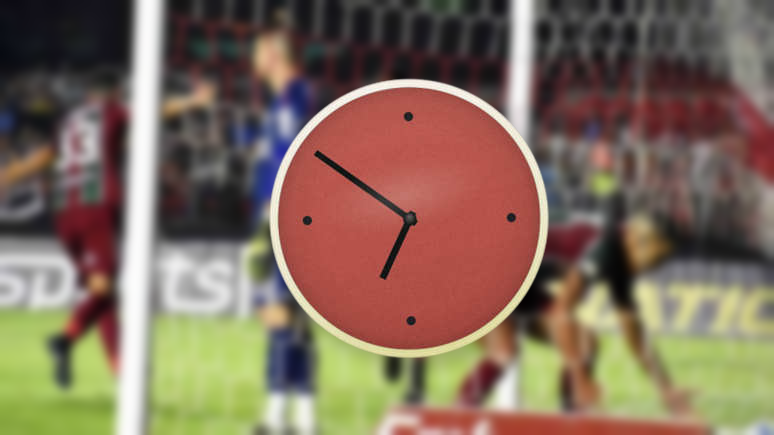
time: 6:51
